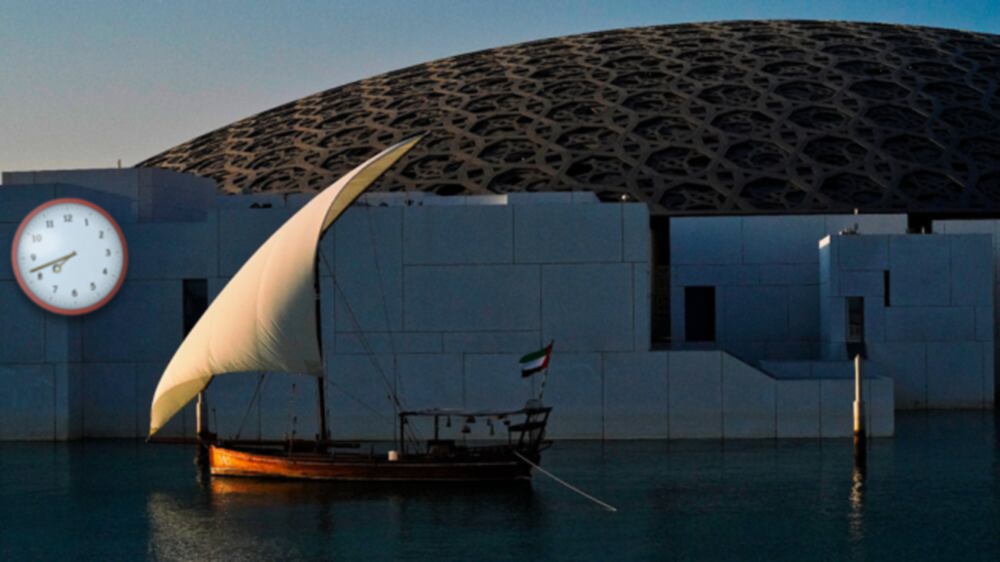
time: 7:42
